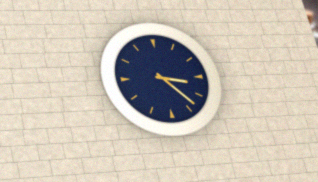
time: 3:23
